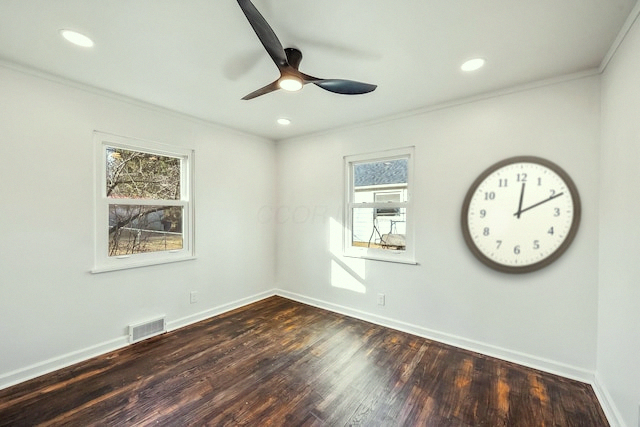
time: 12:11
